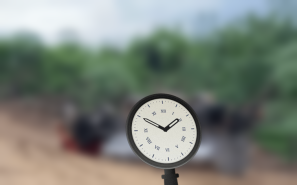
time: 1:50
